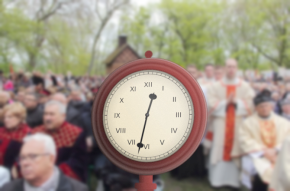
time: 12:32
